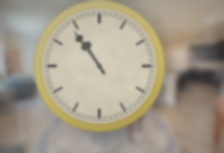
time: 10:54
